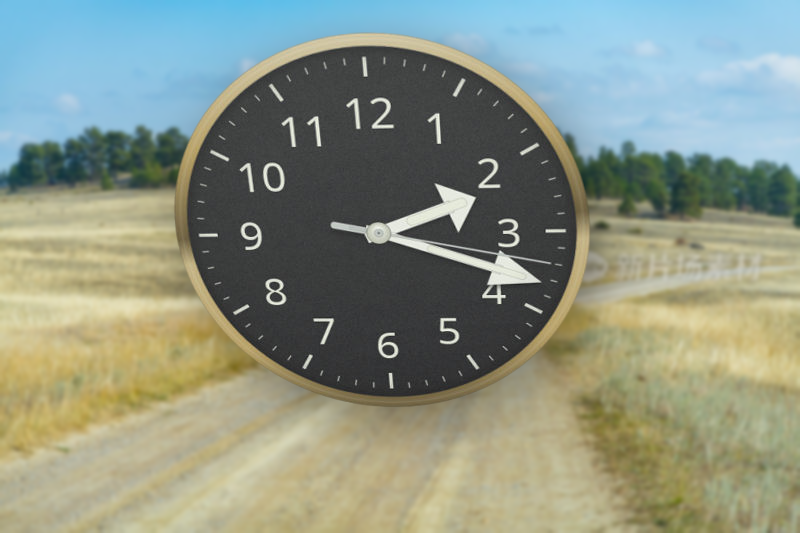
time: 2:18:17
